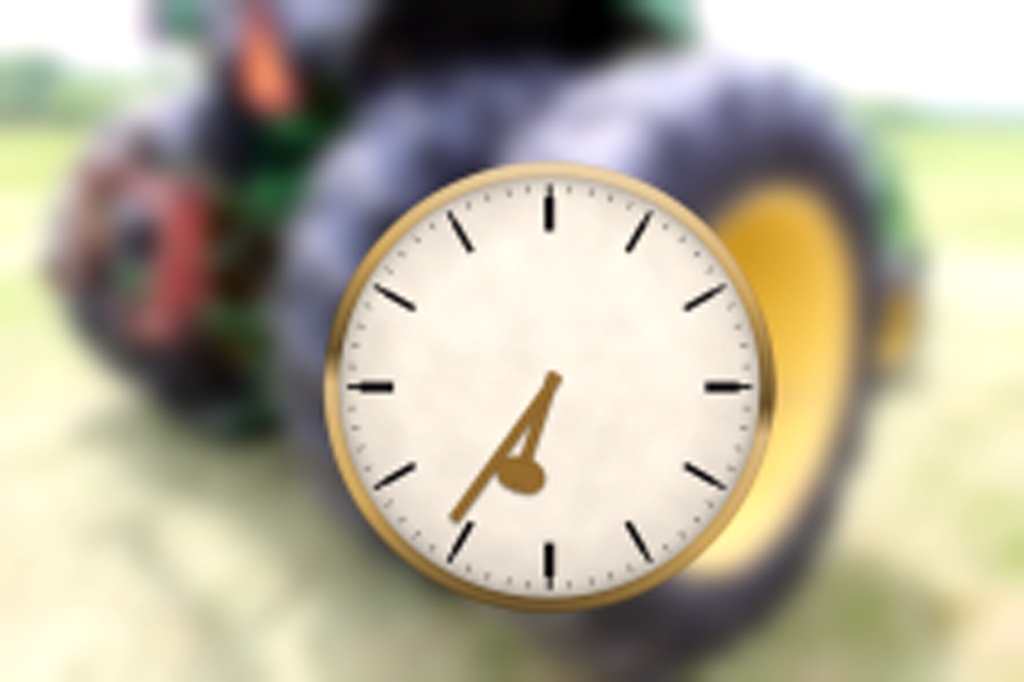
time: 6:36
